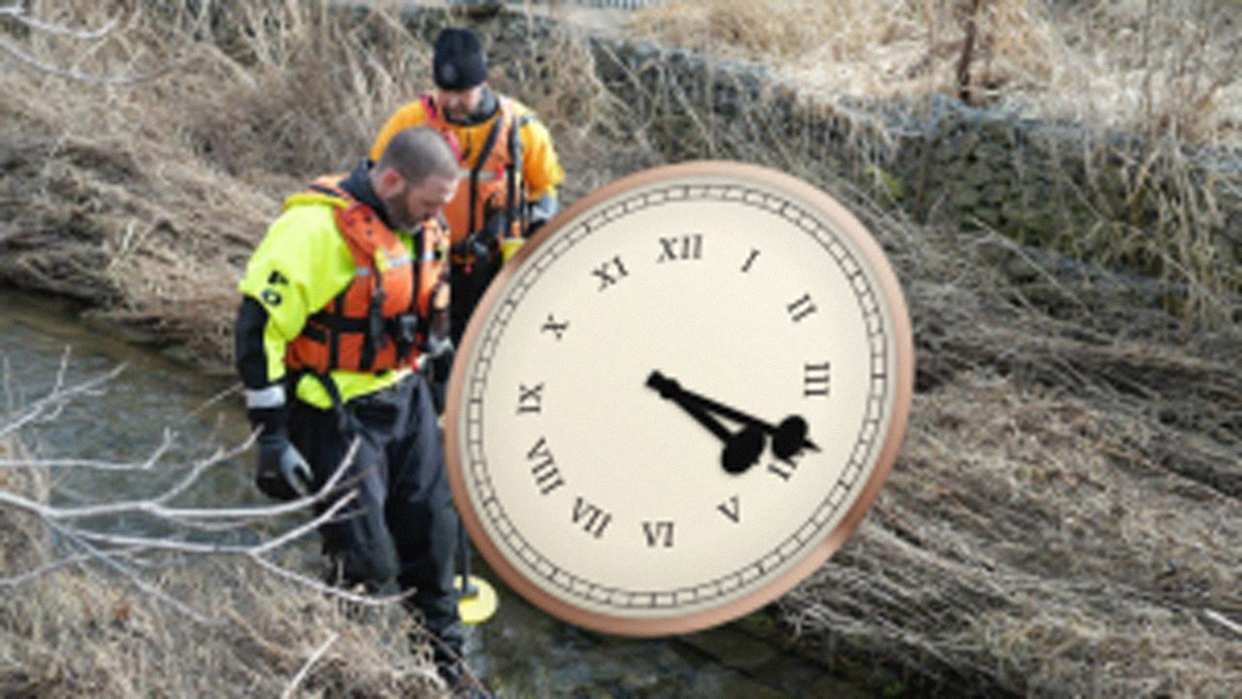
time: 4:19
